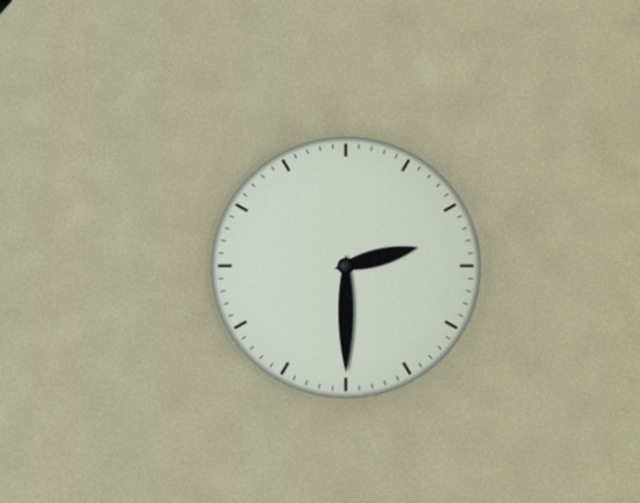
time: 2:30
